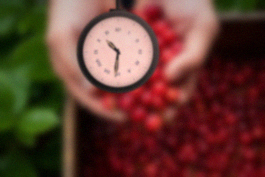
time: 10:31
